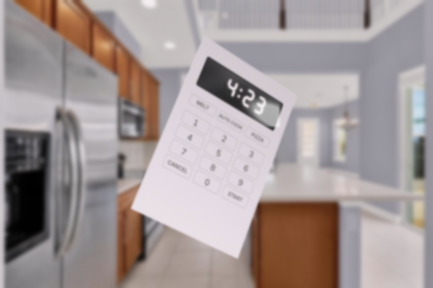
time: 4:23
